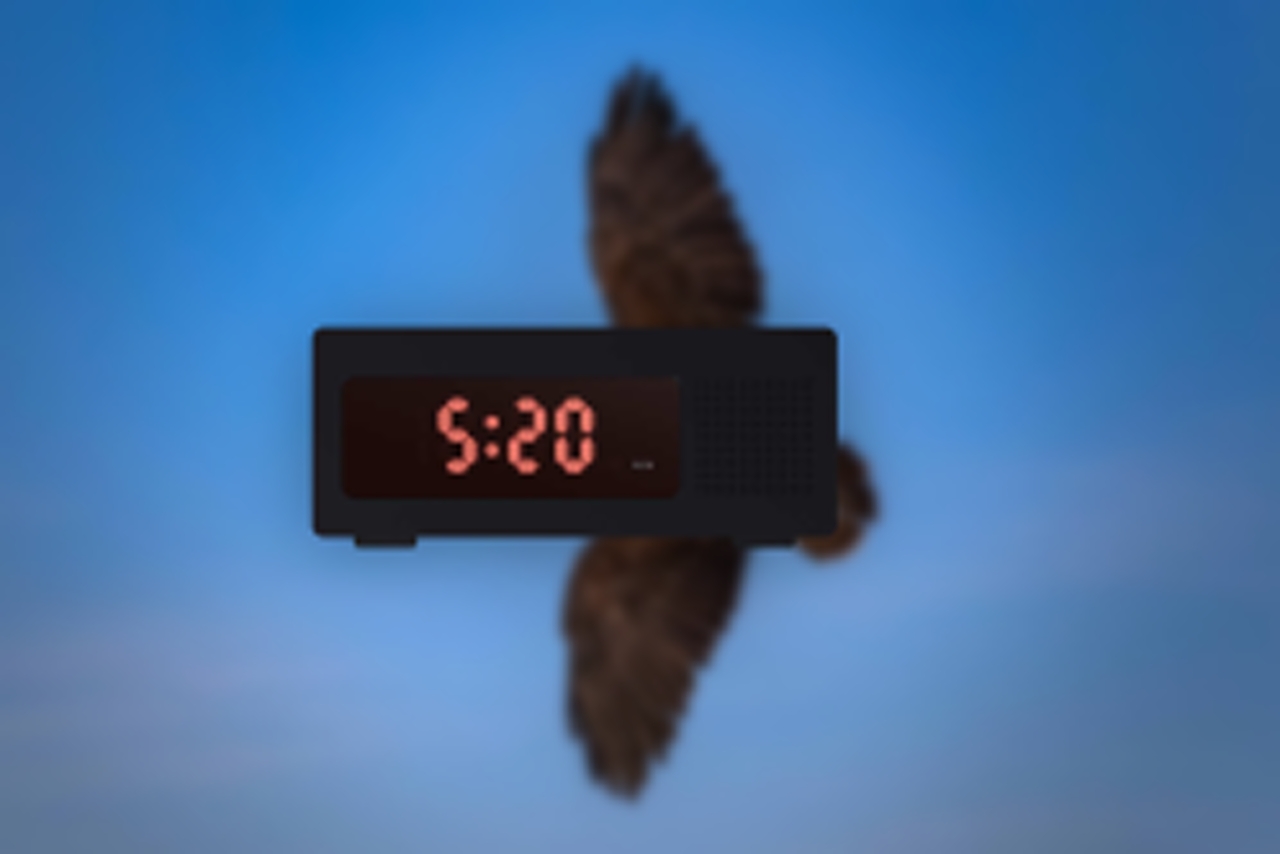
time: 5:20
